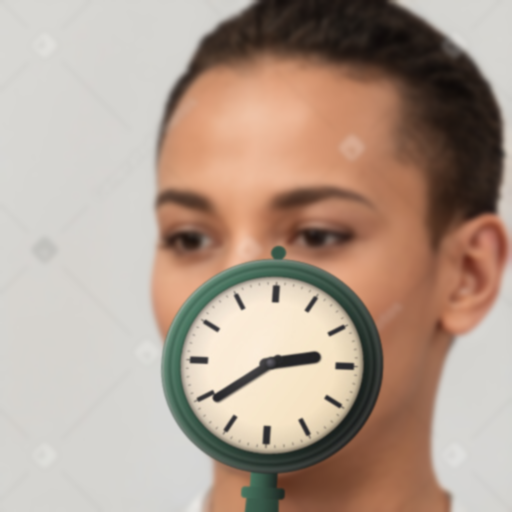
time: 2:39
